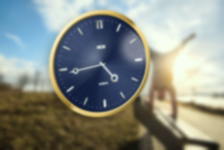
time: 4:44
